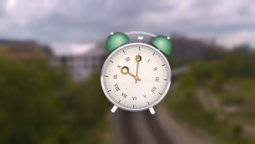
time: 10:00
